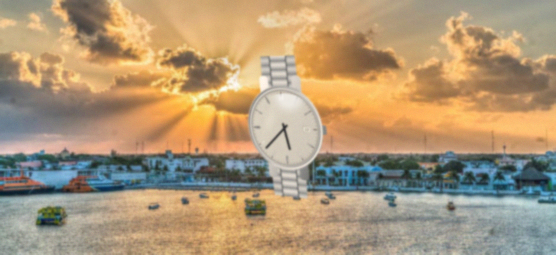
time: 5:38
